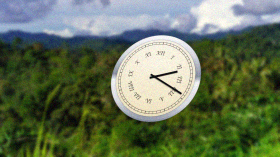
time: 2:19
